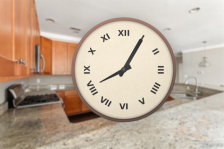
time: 8:05
